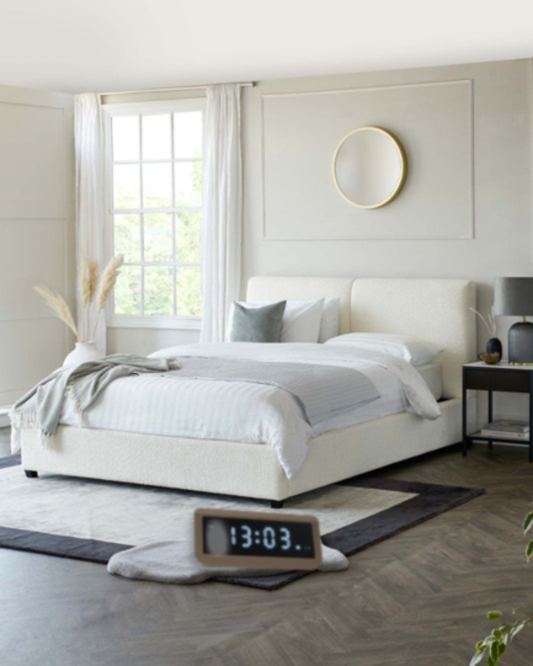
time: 13:03
